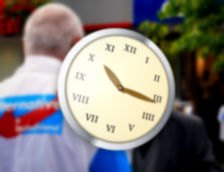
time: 10:16
